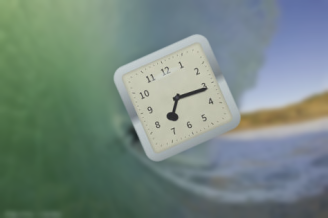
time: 7:16
